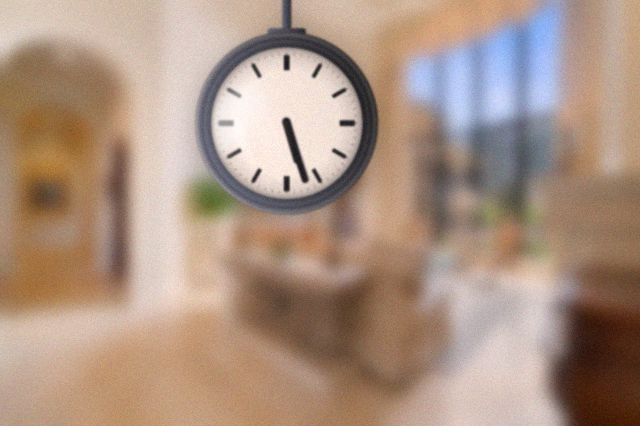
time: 5:27
